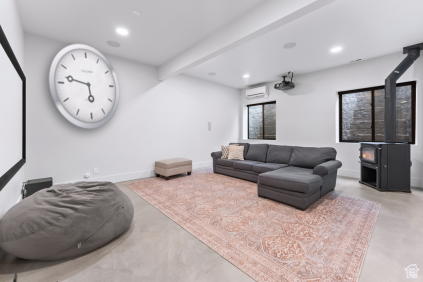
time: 5:47
